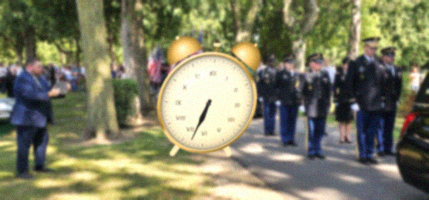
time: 6:33
